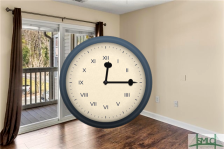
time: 12:15
